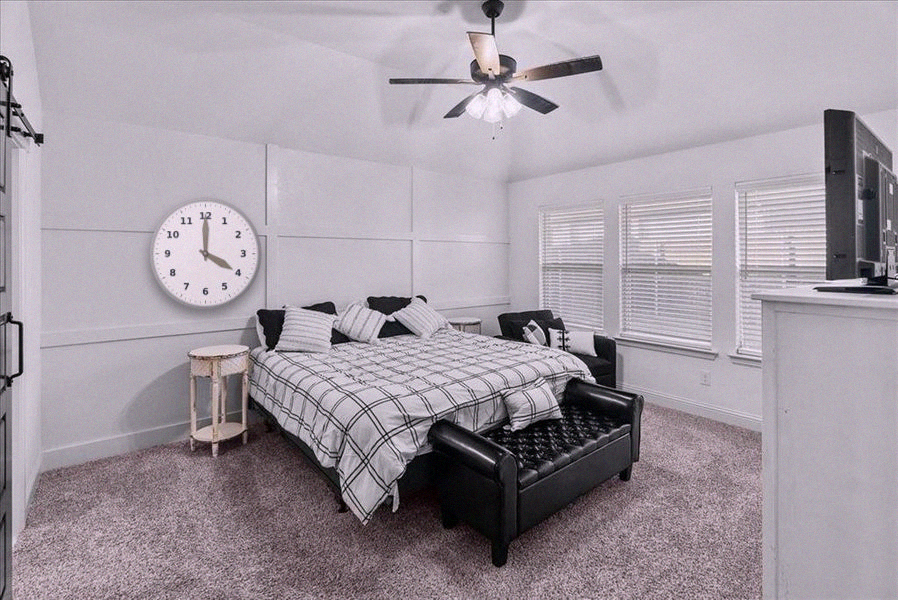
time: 4:00
